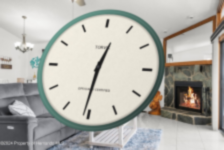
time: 12:31
